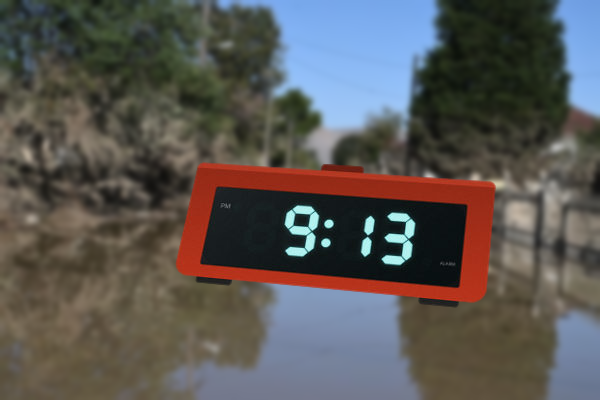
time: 9:13
